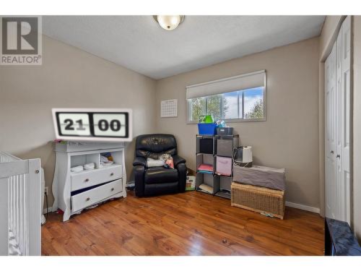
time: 21:00
